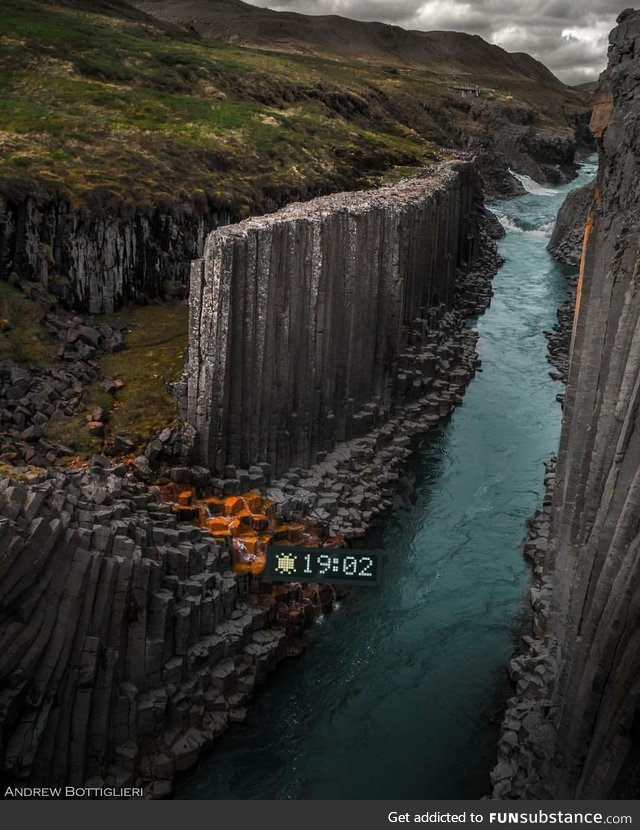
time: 19:02
